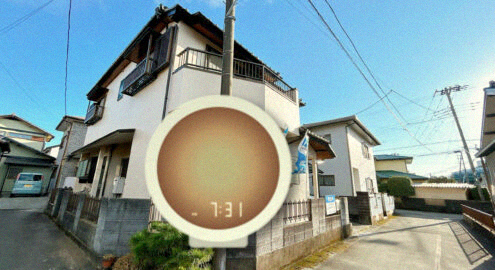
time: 7:31
